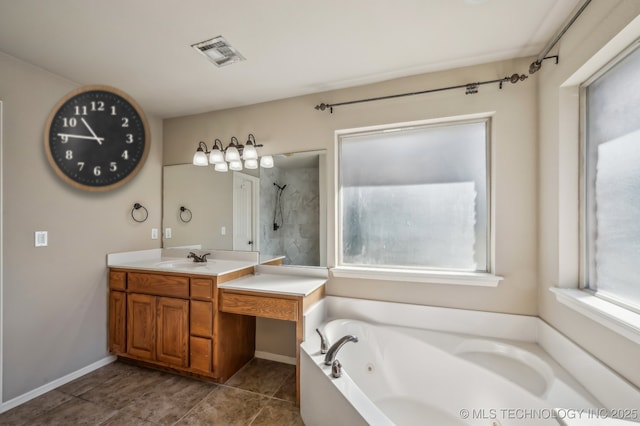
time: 10:46
